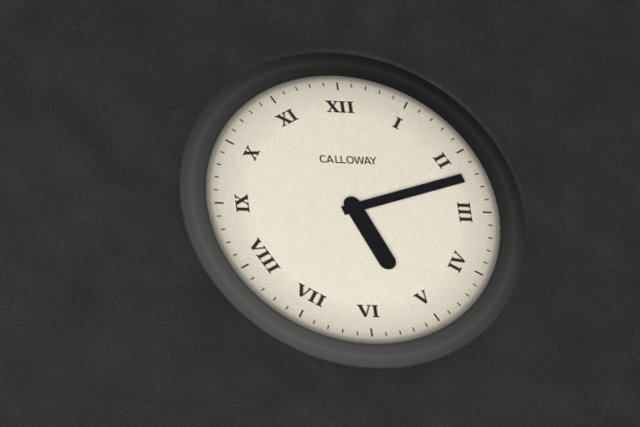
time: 5:12
